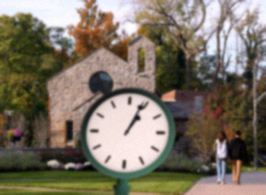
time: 1:04
